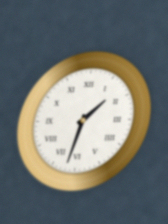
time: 1:32
